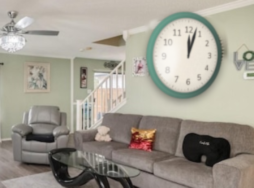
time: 12:03
